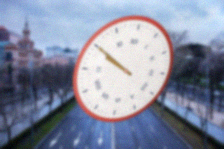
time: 9:50
